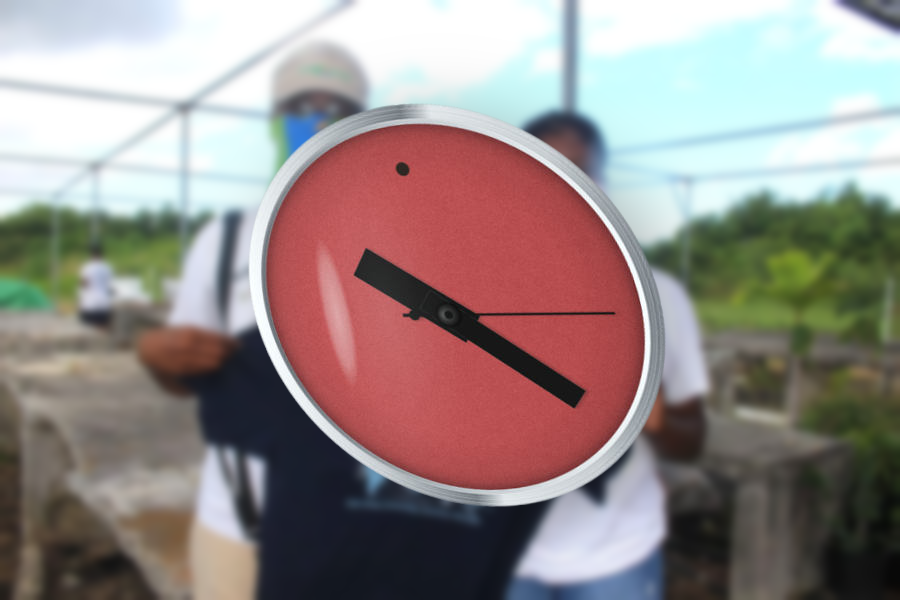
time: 10:22:16
